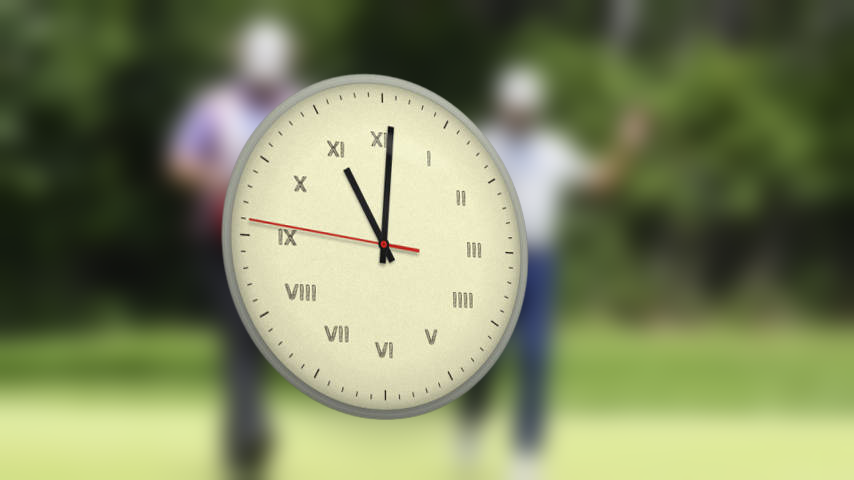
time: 11:00:46
